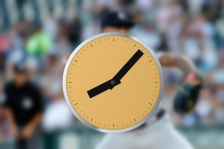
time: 8:07
